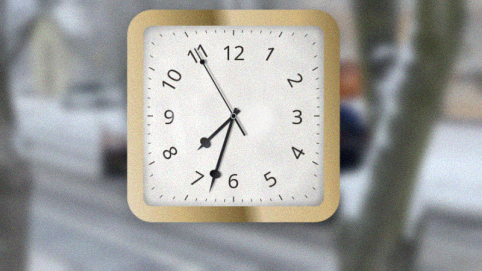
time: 7:32:55
